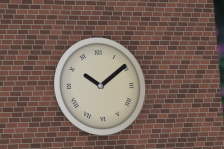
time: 10:09
